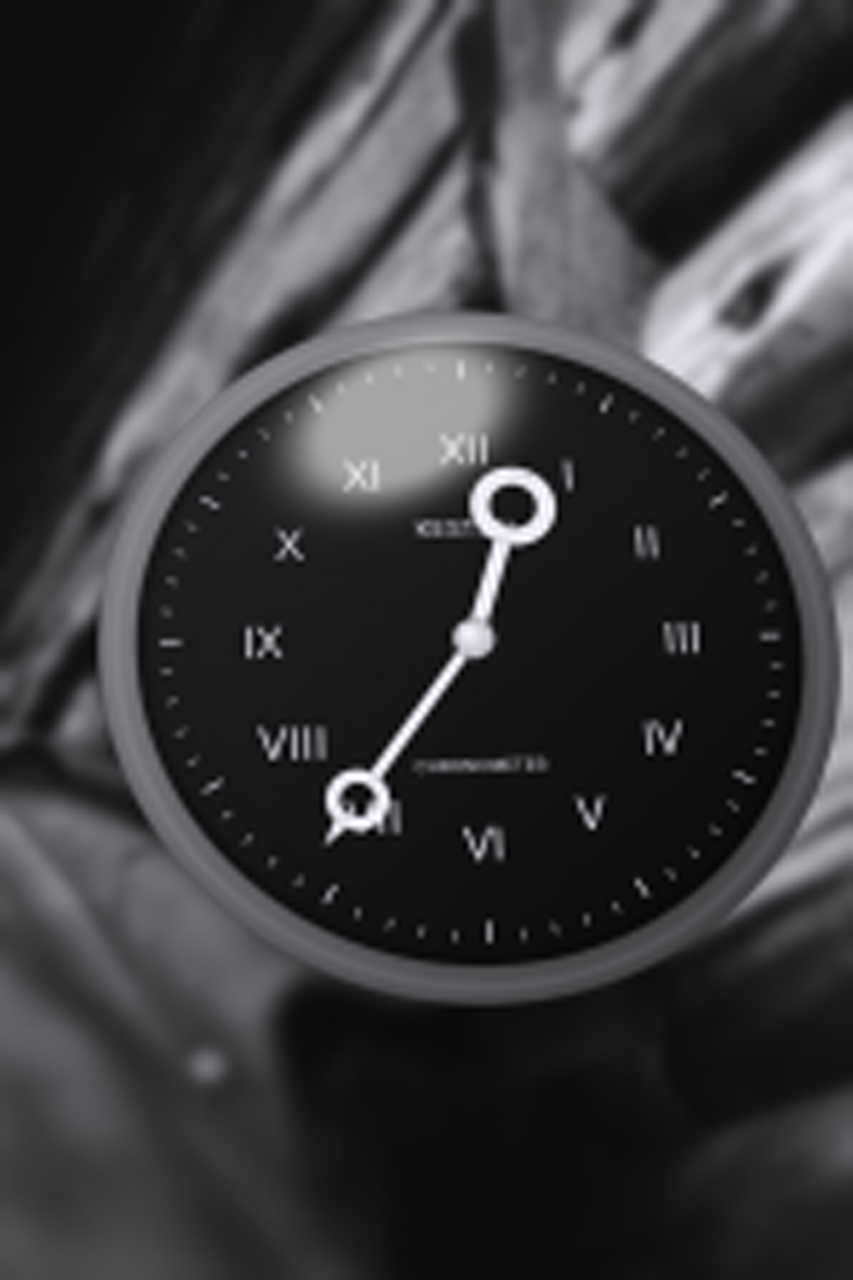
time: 12:36
